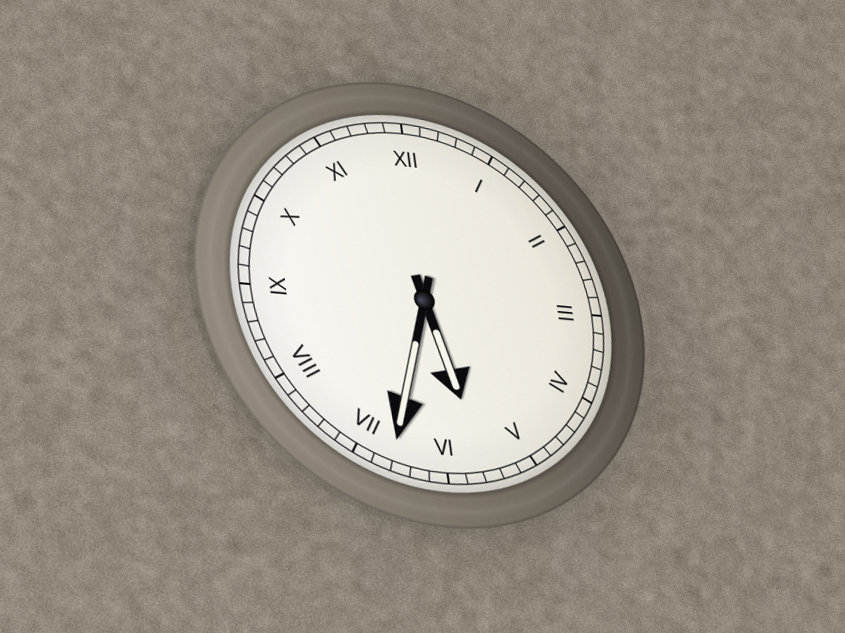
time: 5:33
